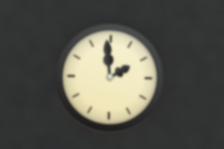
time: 1:59
